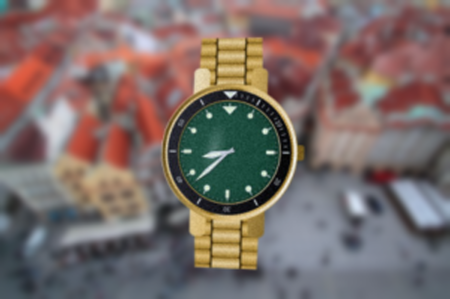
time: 8:38
